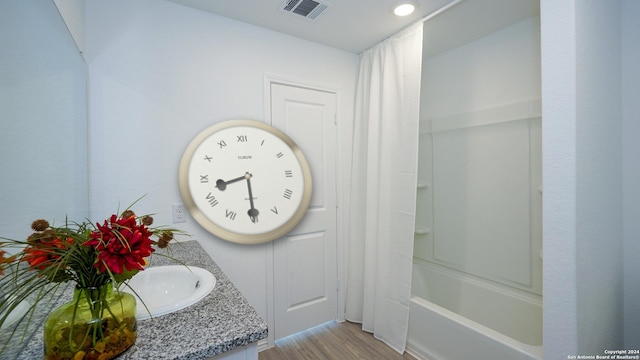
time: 8:30
